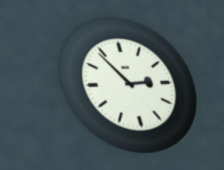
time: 2:54
